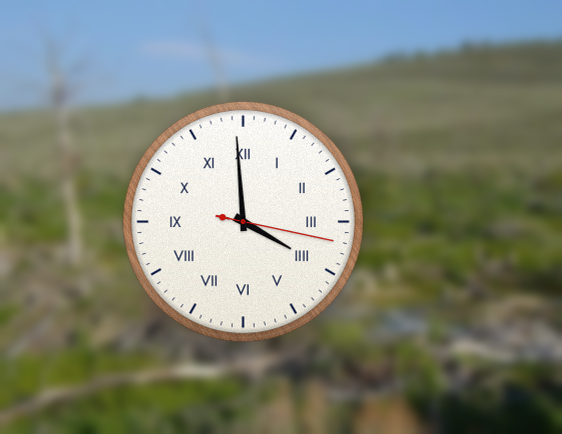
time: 3:59:17
